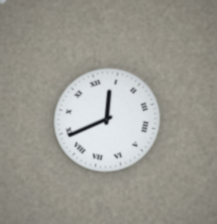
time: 12:44
